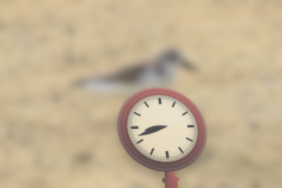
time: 8:42
